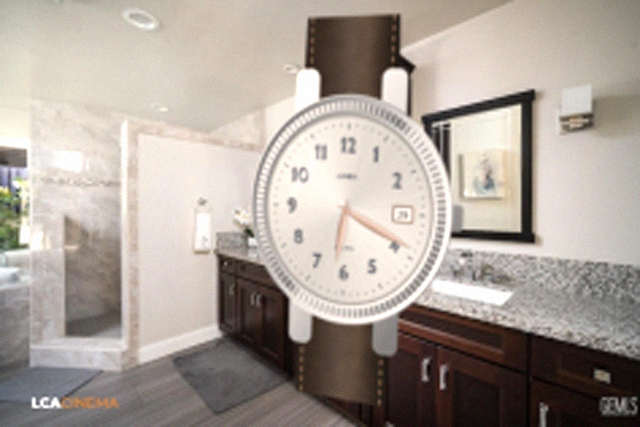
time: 6:19
